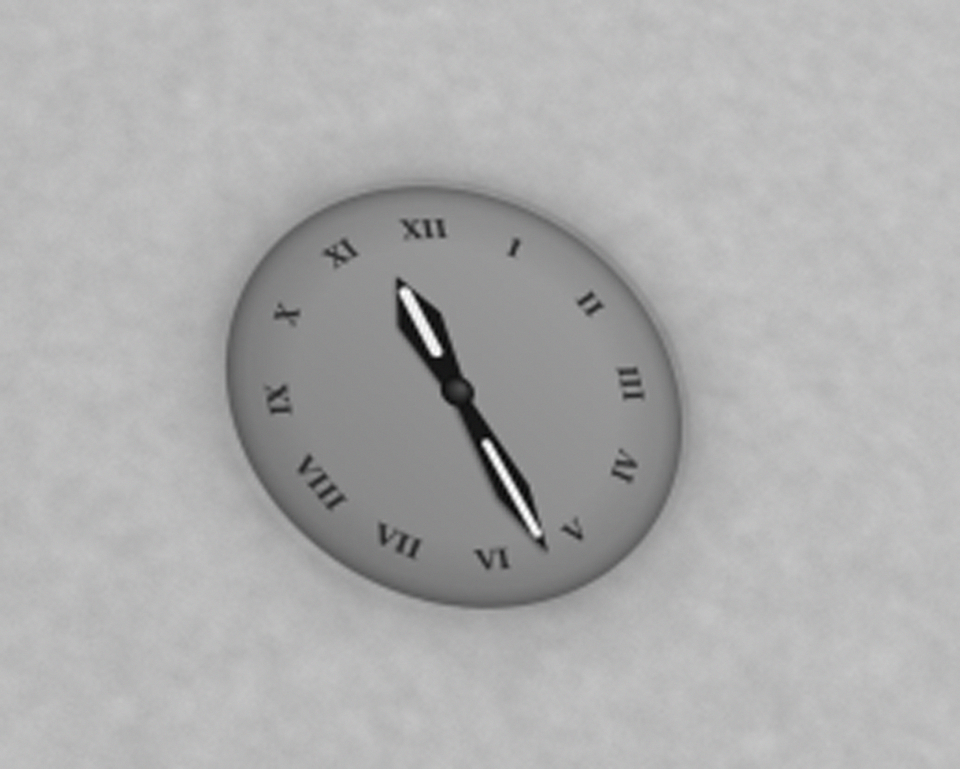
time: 11:27
